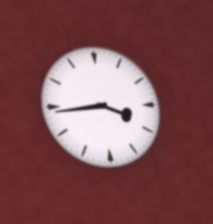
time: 3:44
